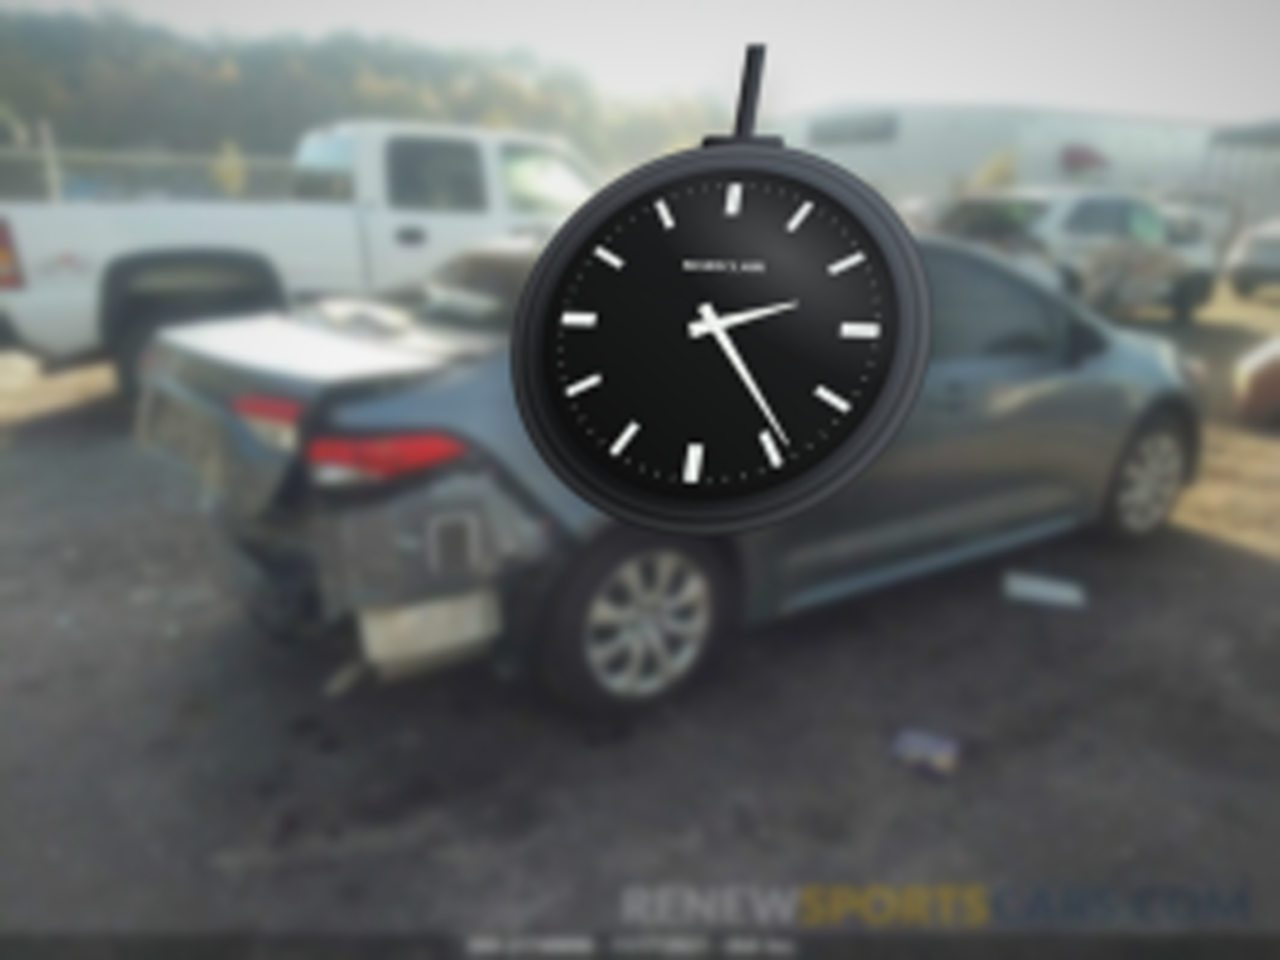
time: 2:24
